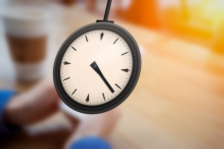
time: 4:22
